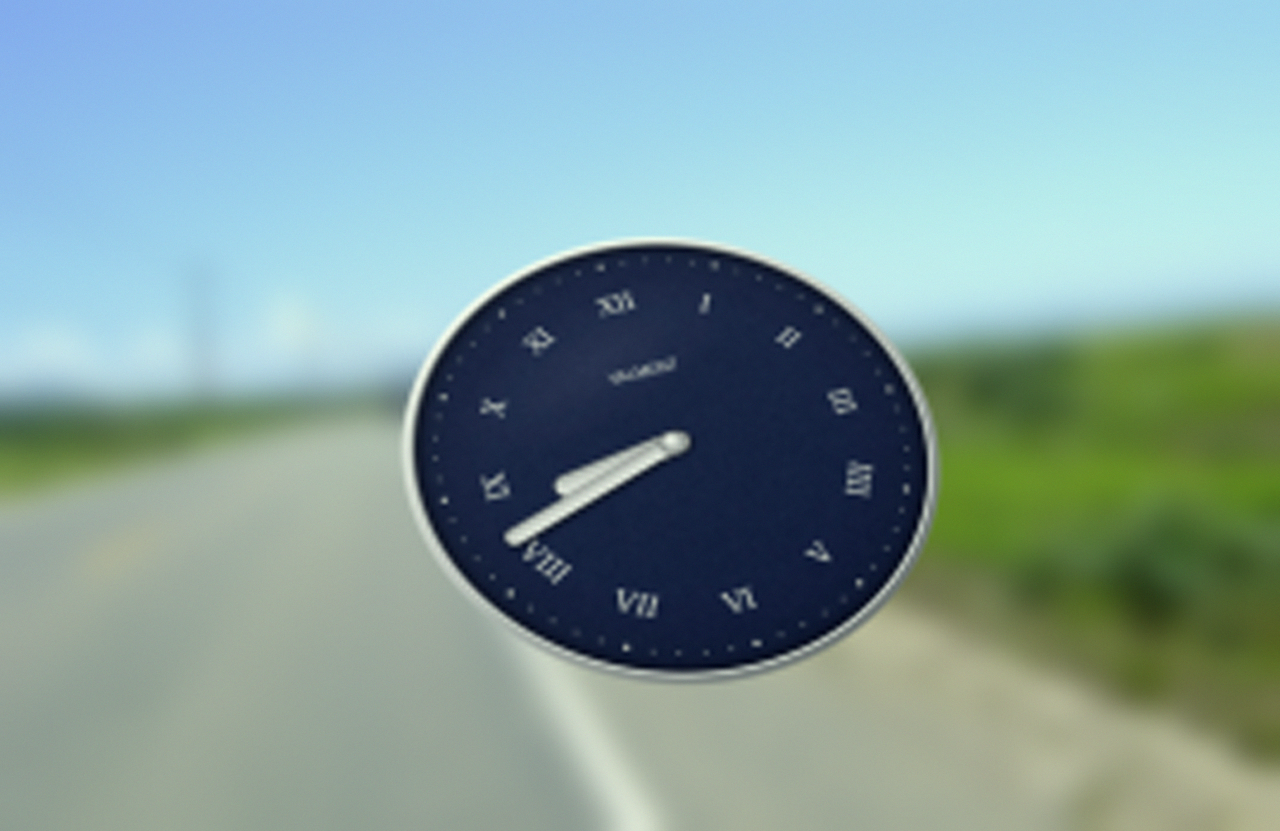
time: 8:42
